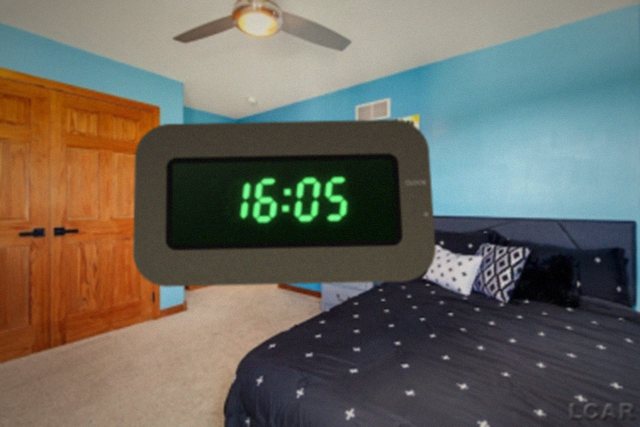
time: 16:05
